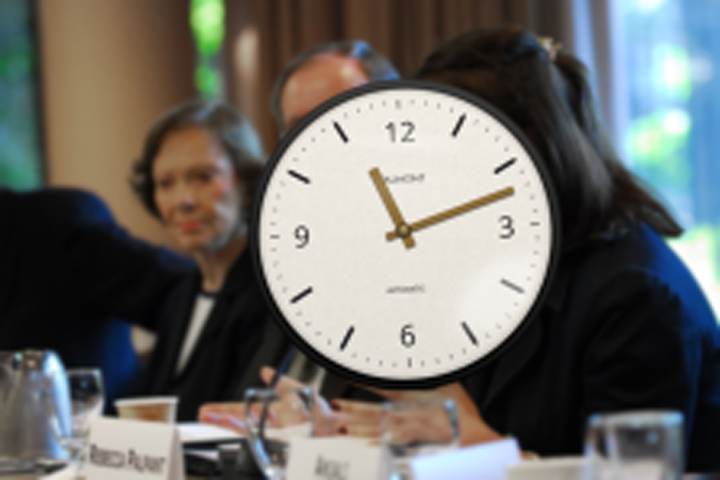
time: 11:12
